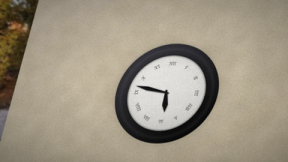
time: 5:47
